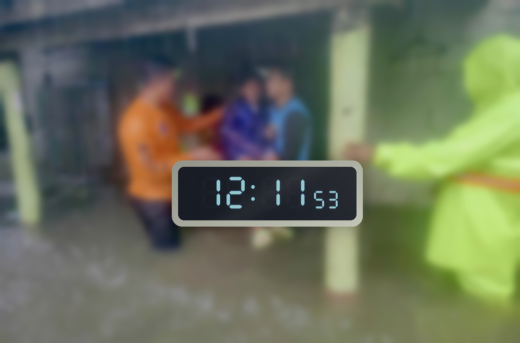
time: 12:11:53
